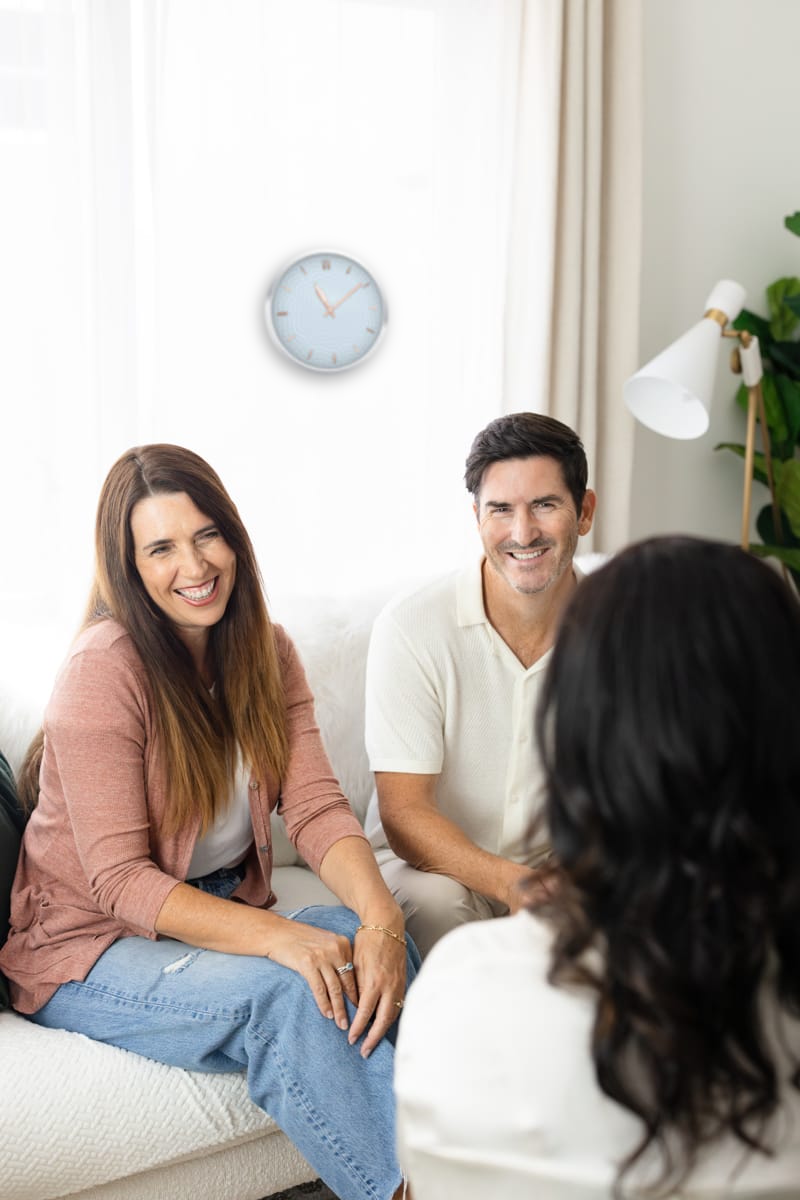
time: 11:09
